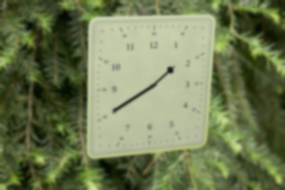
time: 1:40
